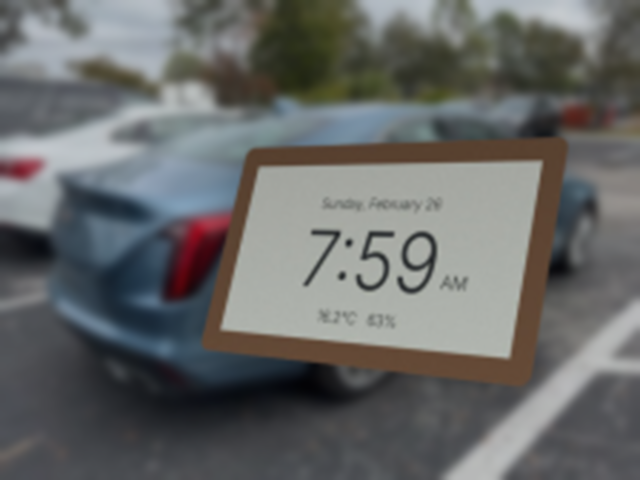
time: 7:59
